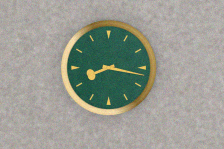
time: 8:17
